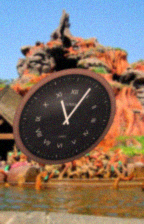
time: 11:04
